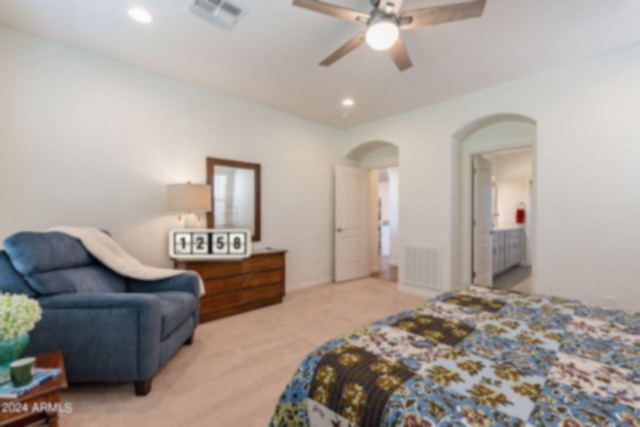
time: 12:58
